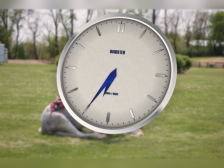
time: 6:35
